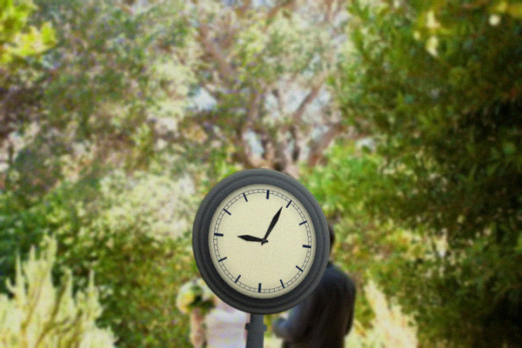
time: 9:04
